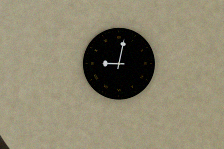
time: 9:02
